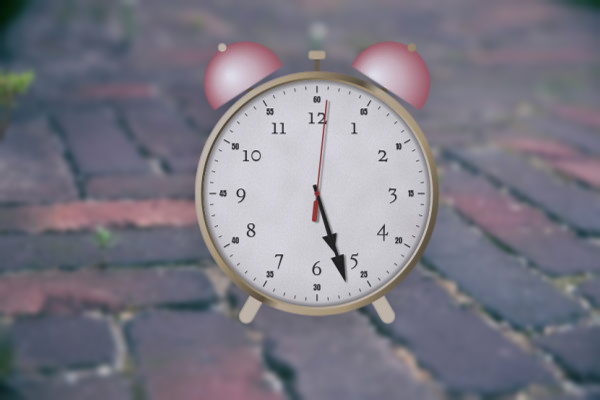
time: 5:27:01
